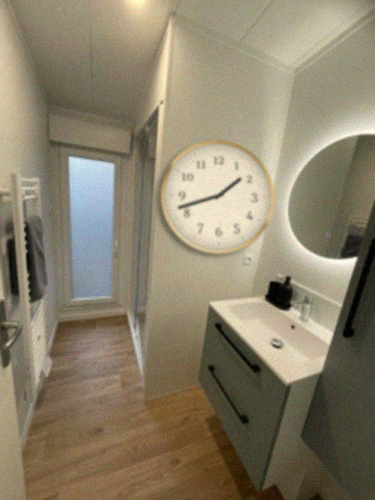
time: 1:42
